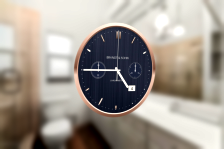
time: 4:45
